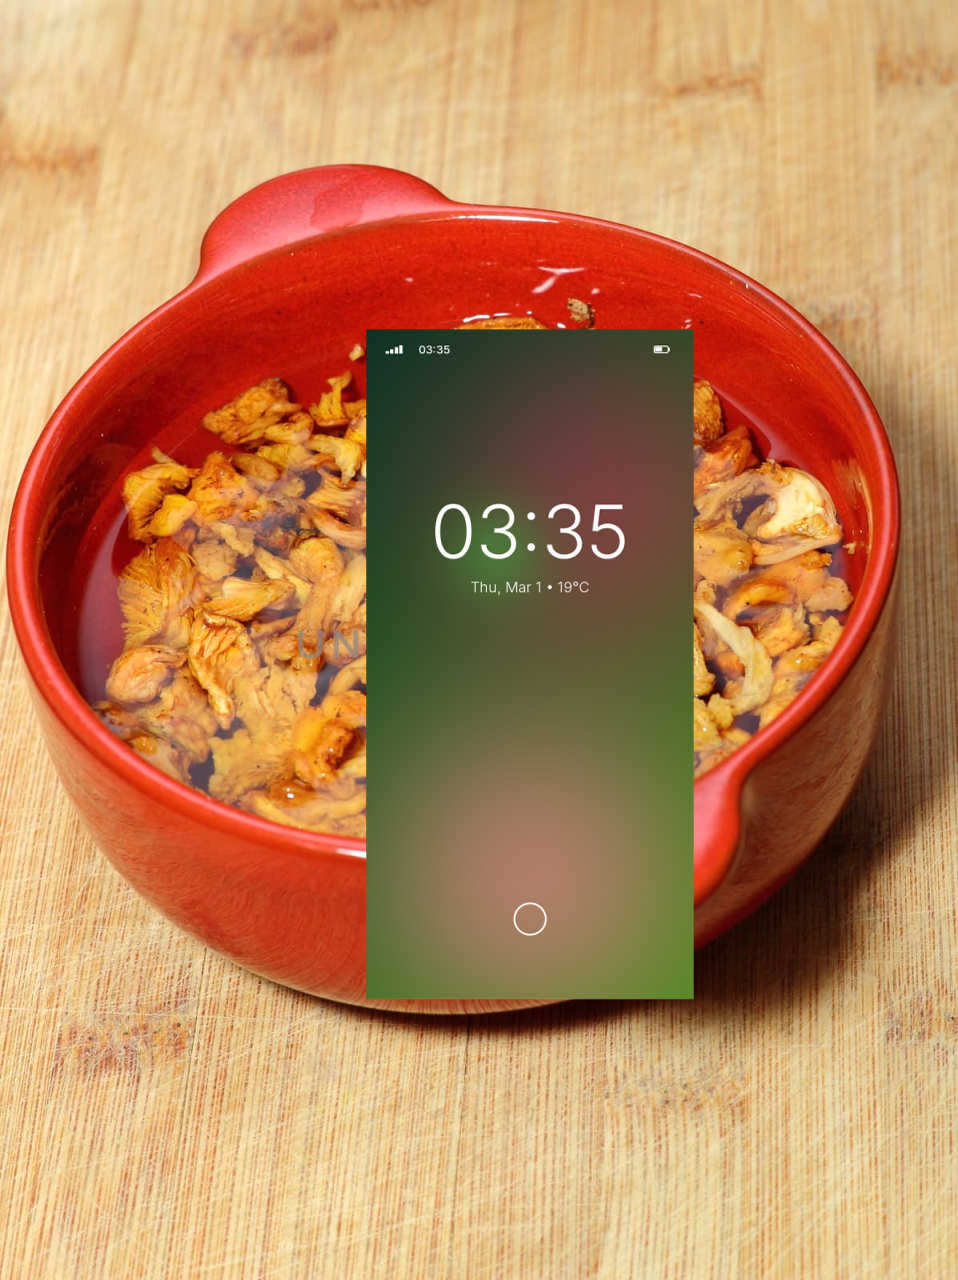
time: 3:35
